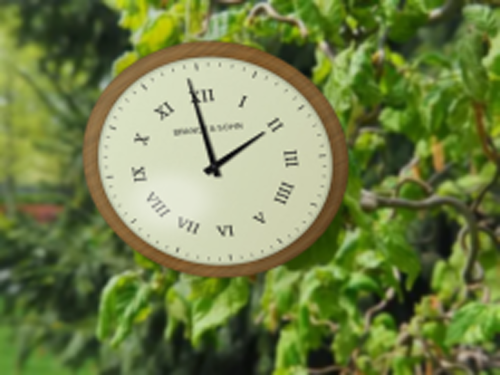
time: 1:59
